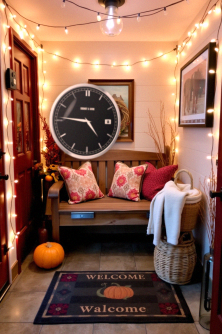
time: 4:46
